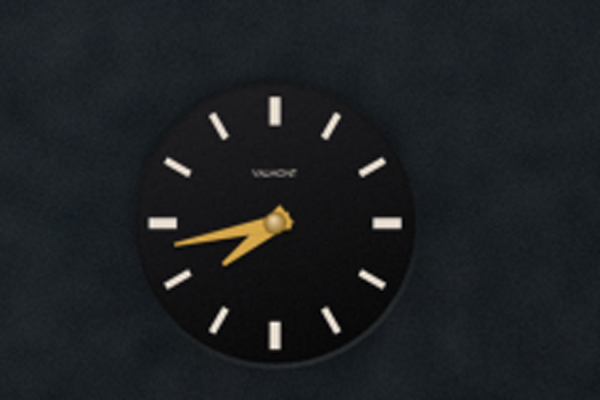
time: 7:43
